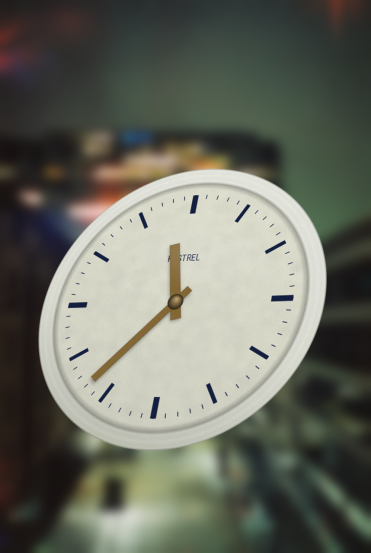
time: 11:37
